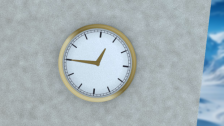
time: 12:45
